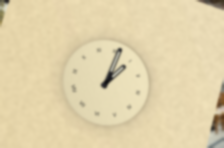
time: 1:01
